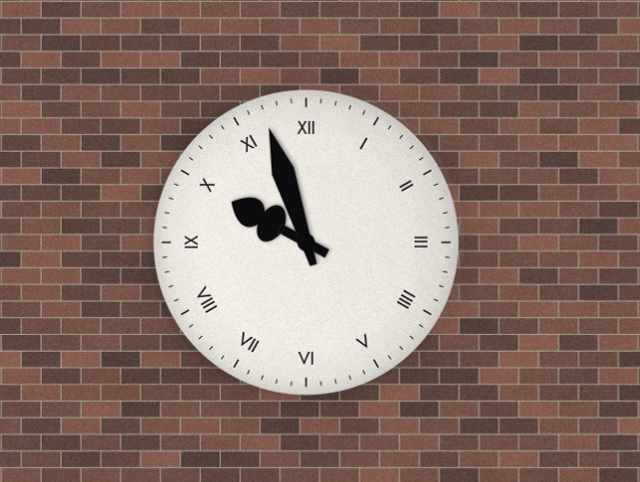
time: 9:57
